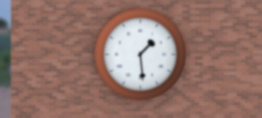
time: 1:29
